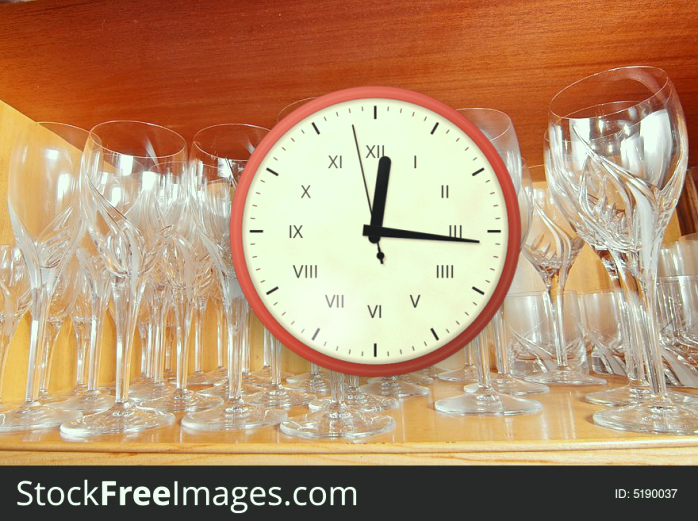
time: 12:15:58
